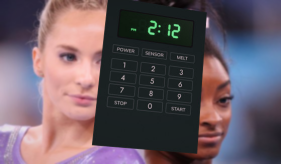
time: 2:12
